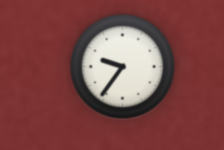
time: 9:36
